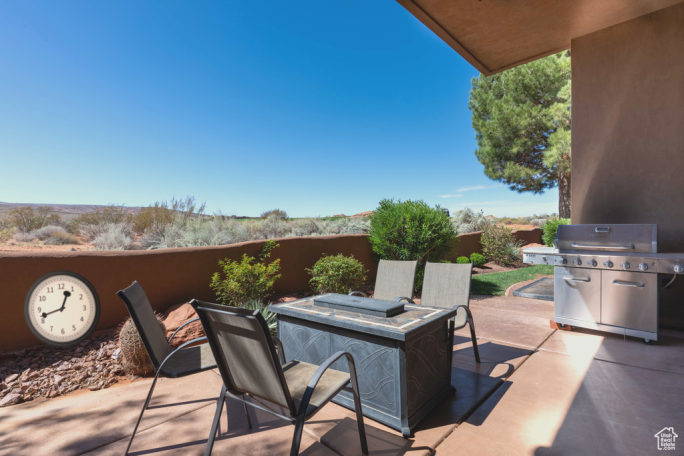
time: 12:42
